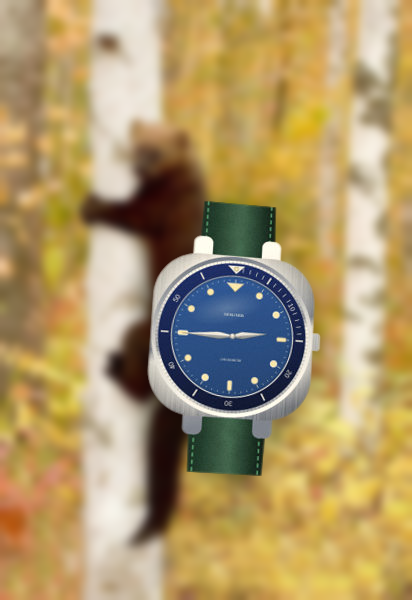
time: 2:45
